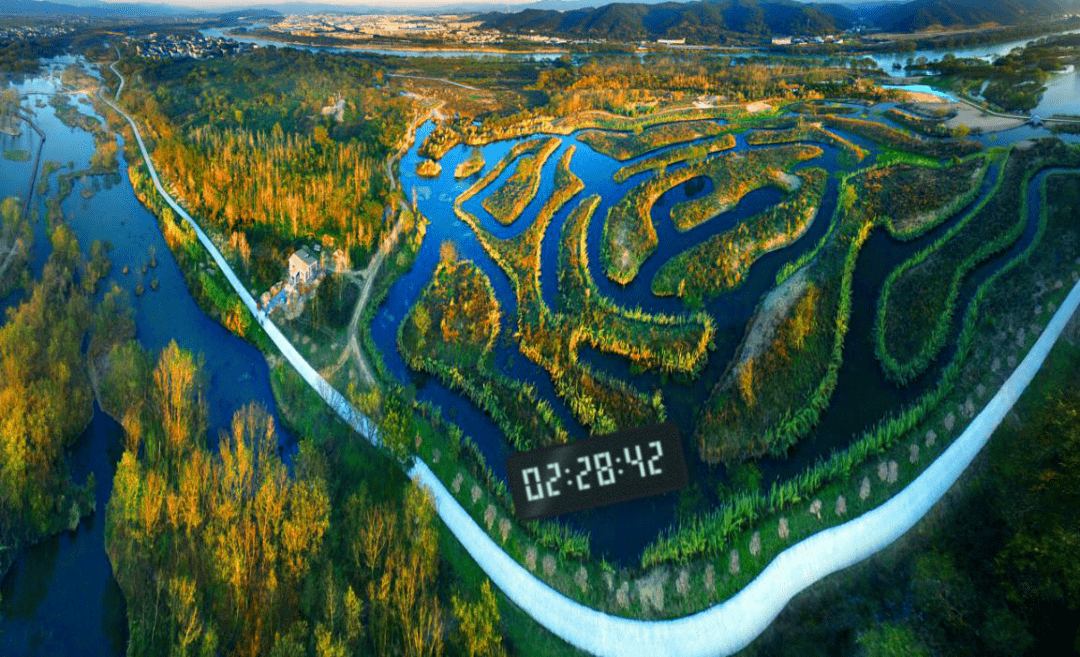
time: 2:28:42
